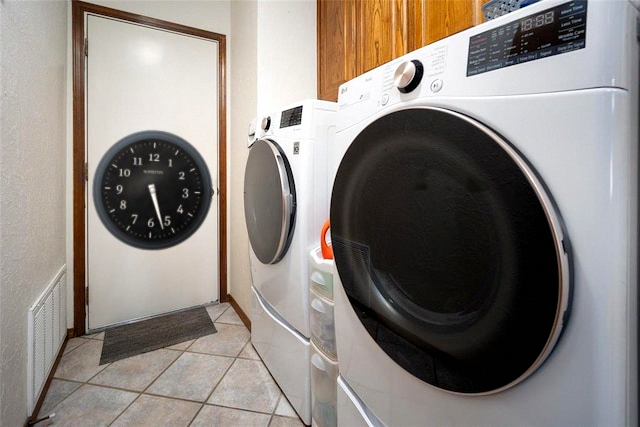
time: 5:27
